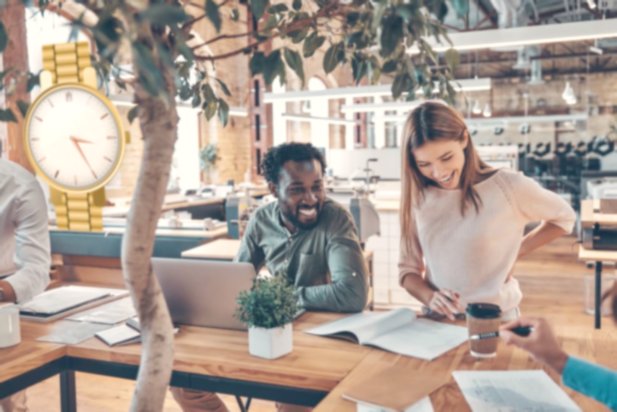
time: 3:25
